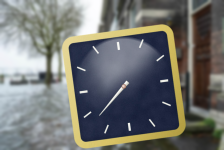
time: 7:38
